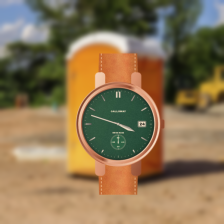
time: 3:48
